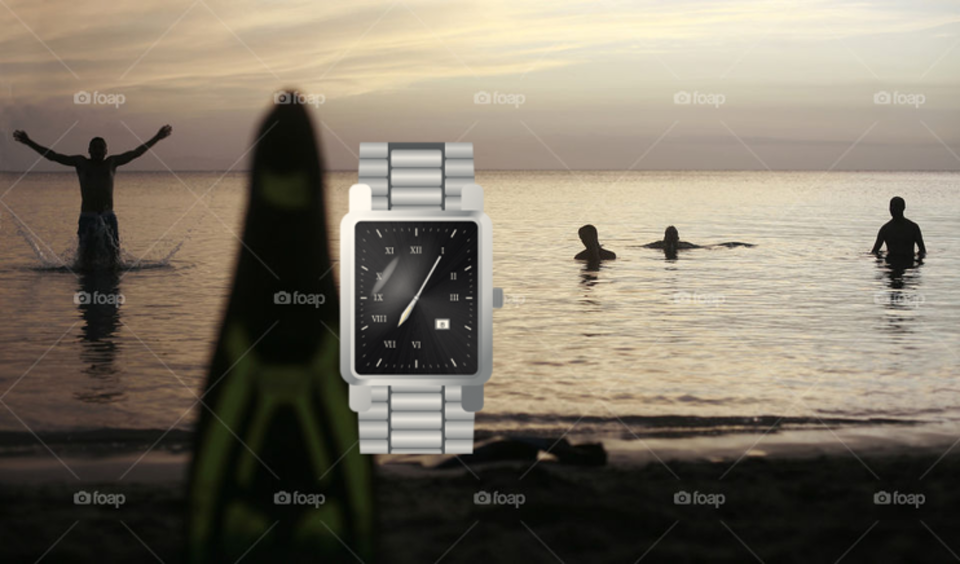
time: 7:05
